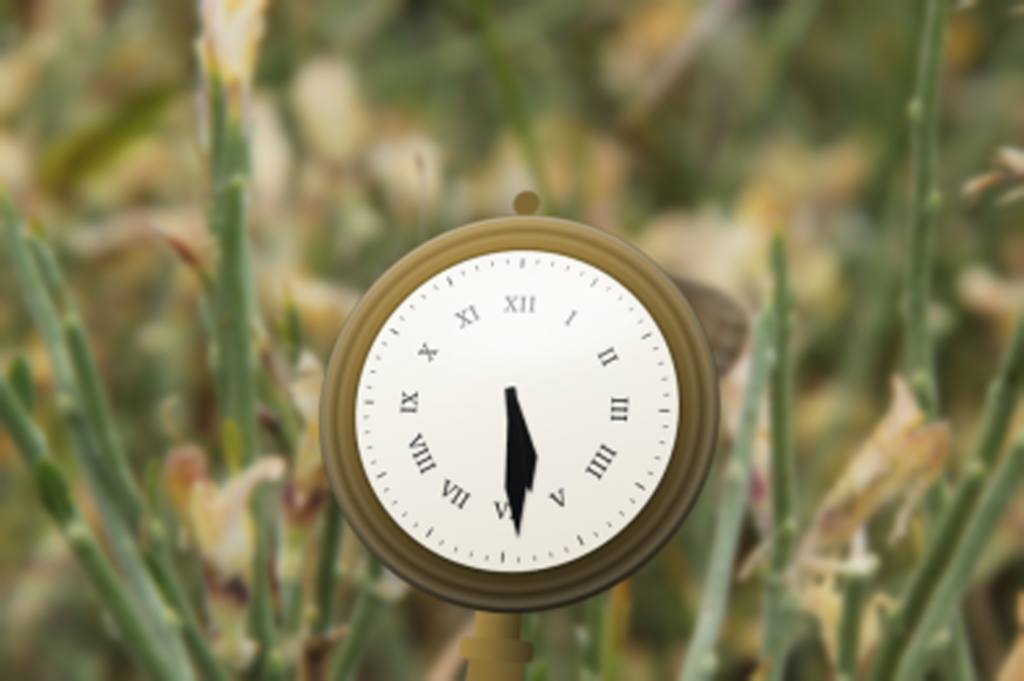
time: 5:29
